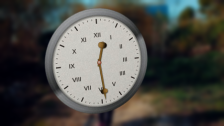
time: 12:29
